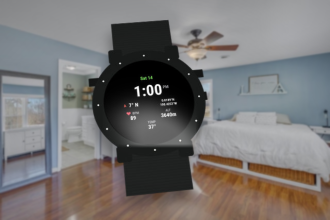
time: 1:00
